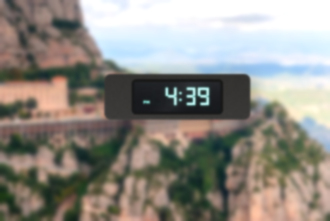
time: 4:39
